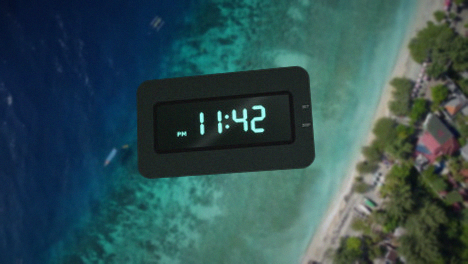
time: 11:42
